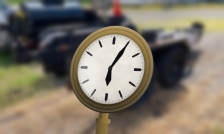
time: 6:05
